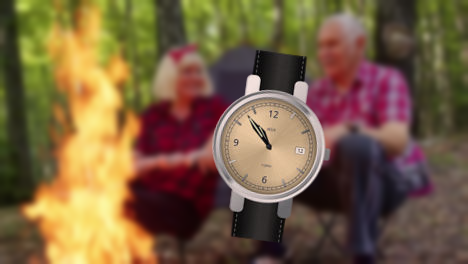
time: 10:53
